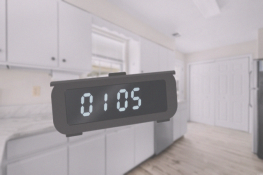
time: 1:05
